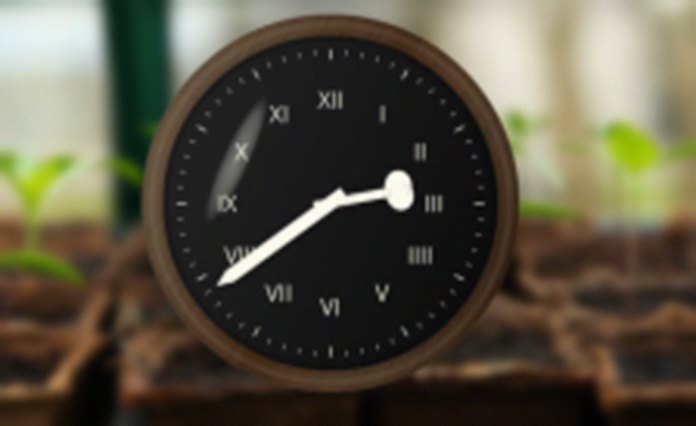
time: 2:39
